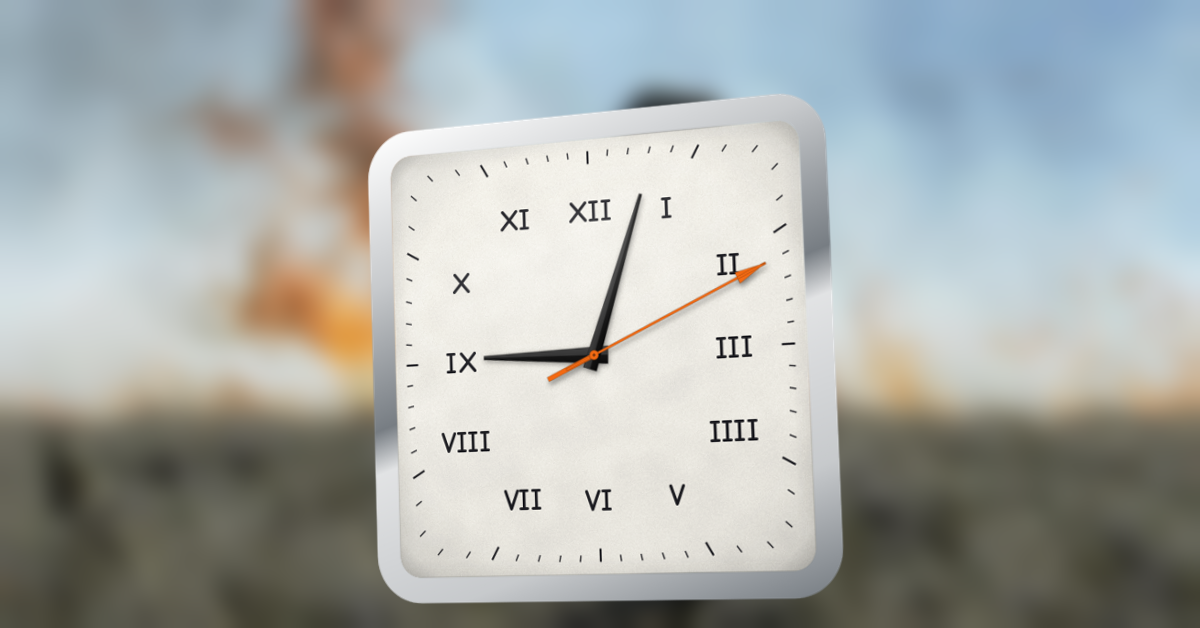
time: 9:03:11
